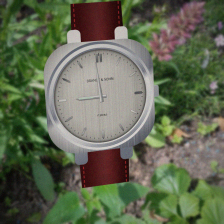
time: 8:59
